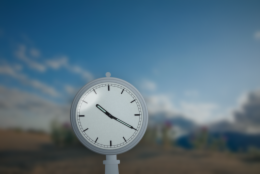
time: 10:20
